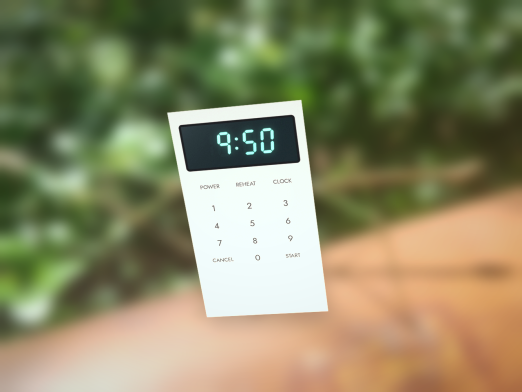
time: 9:50
